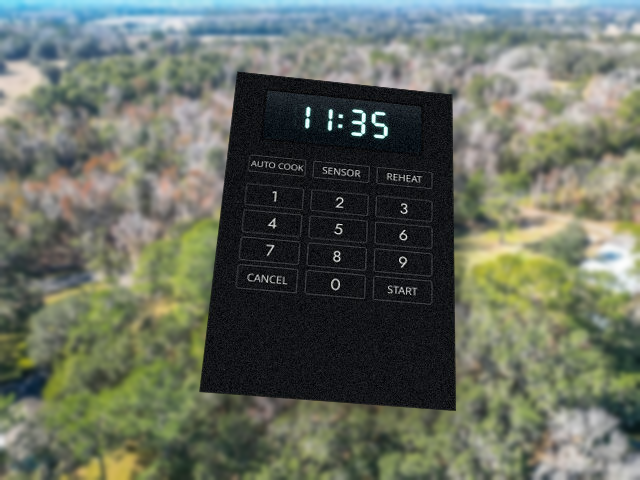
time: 11:35
